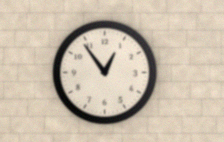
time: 12:54
